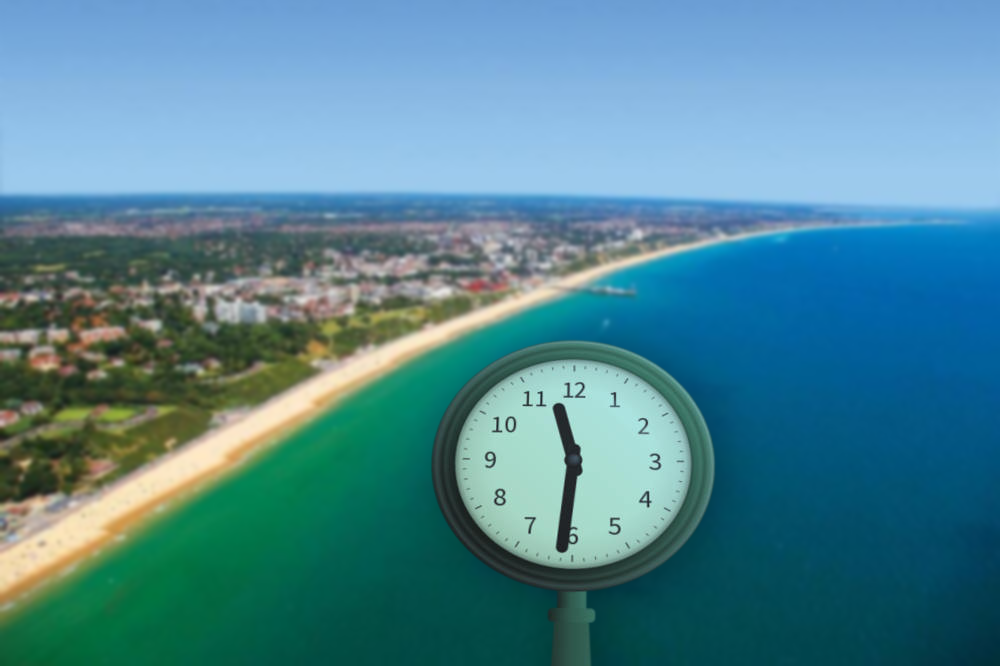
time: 11:31
